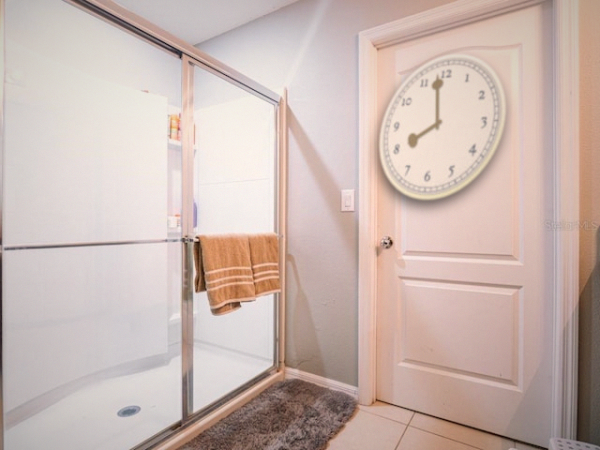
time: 7:58
